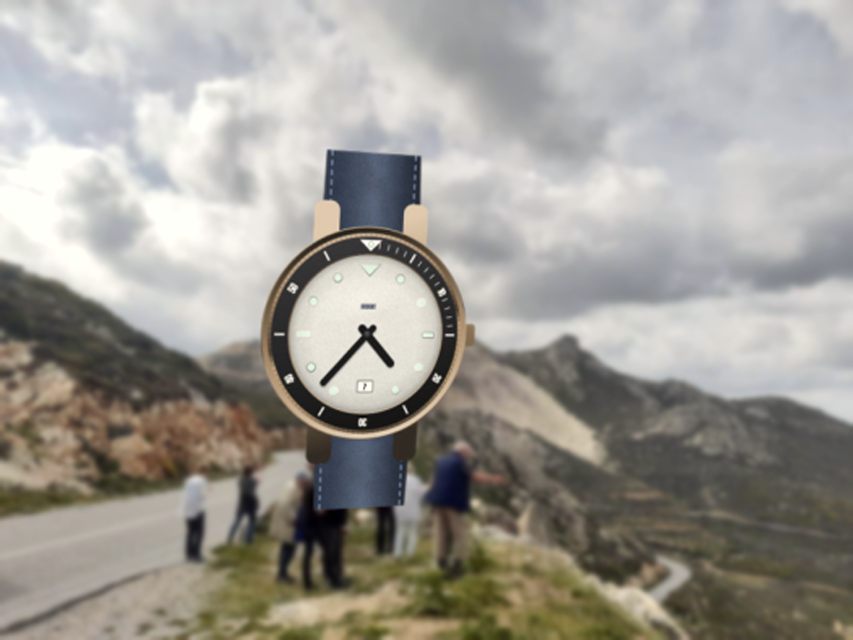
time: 4:37
